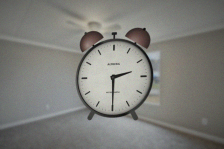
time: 2:30
